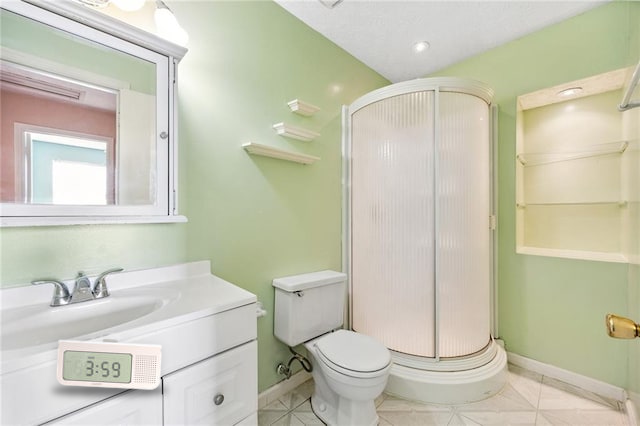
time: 3:59
